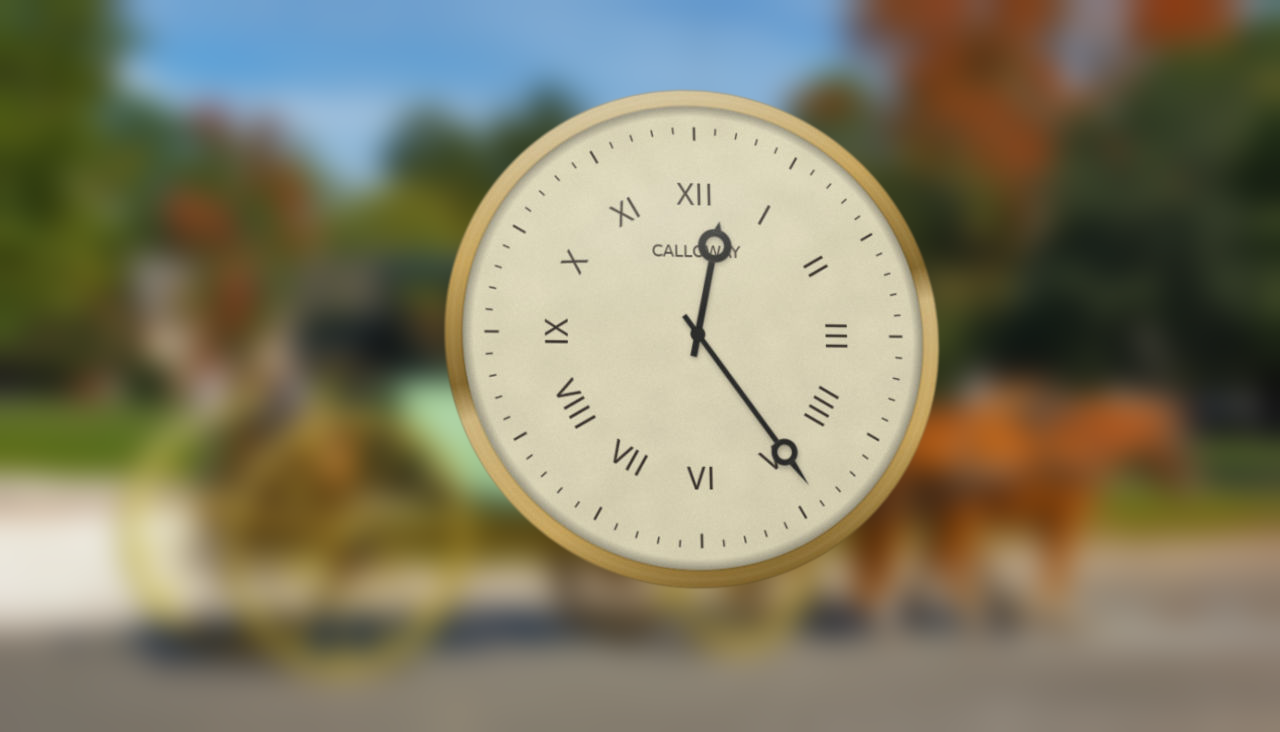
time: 12:24
